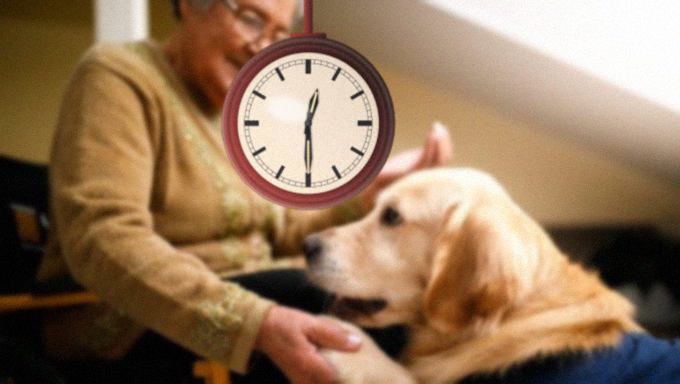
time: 12:30
